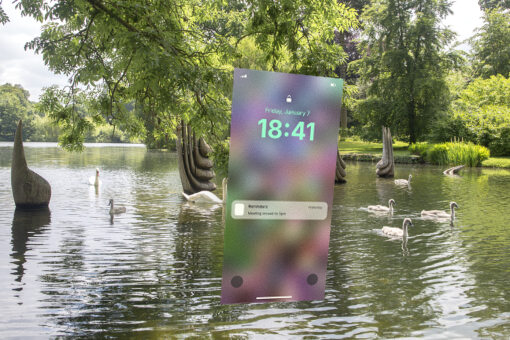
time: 18:41
